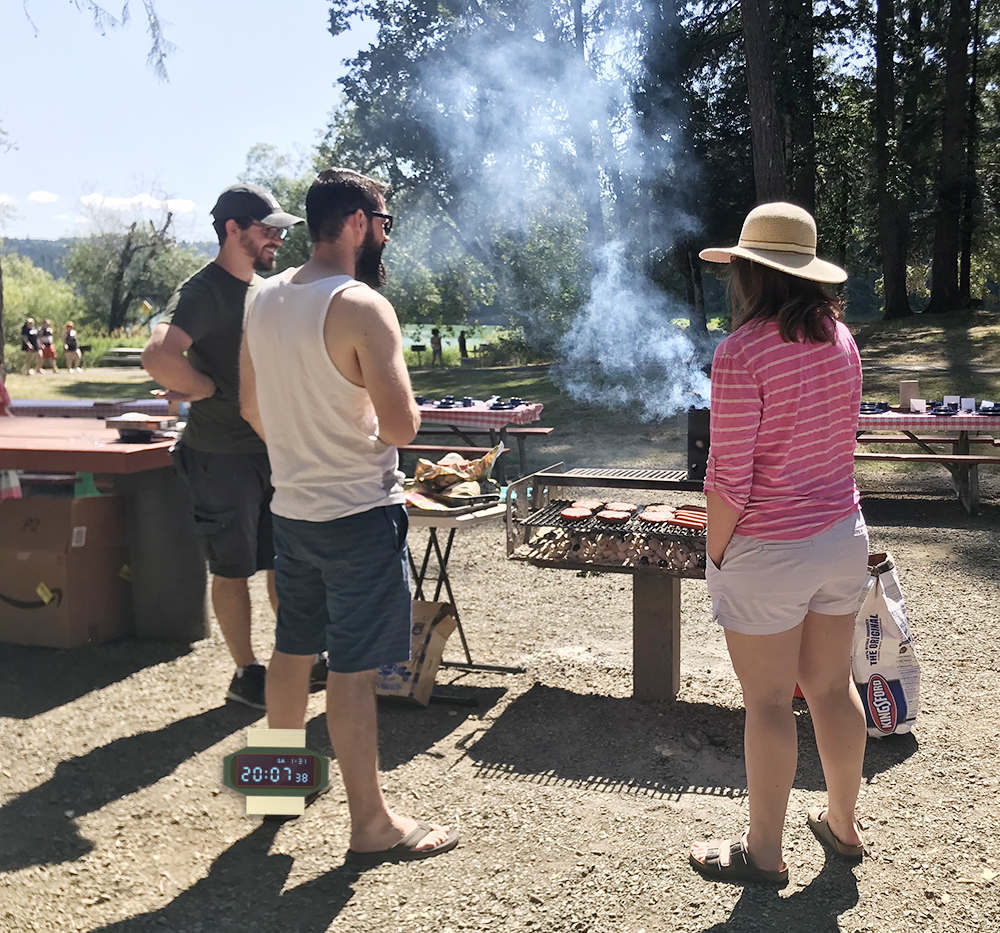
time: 20:07:38
